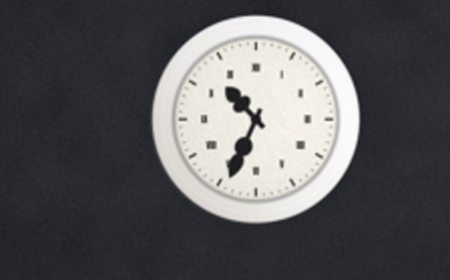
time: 10:34
